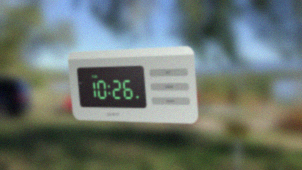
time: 10:26
